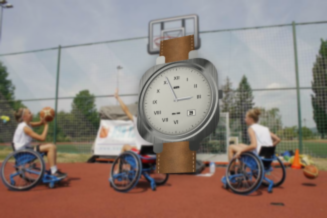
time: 2:56
